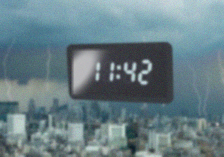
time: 11:42
